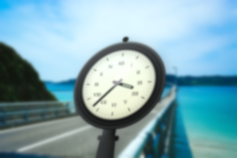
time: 3:37
